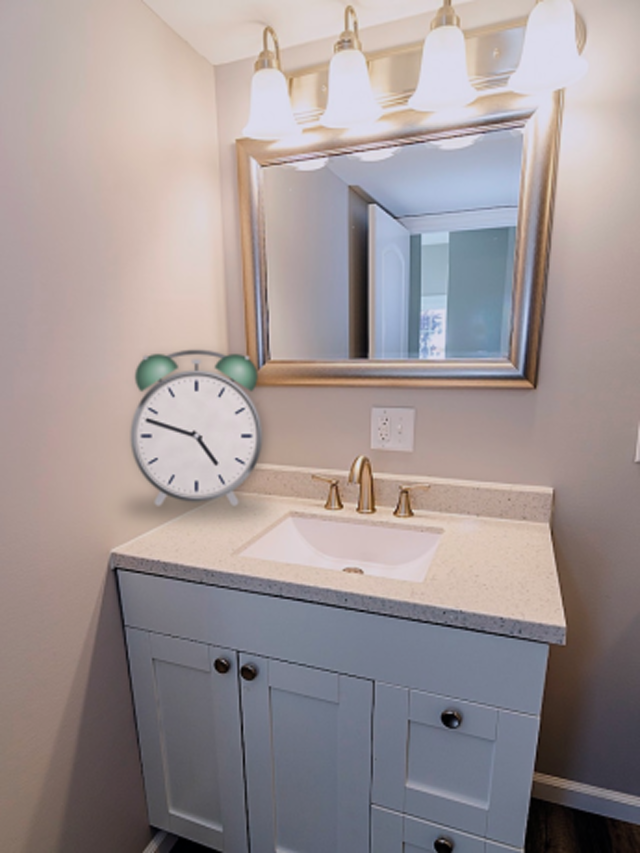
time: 4:48
